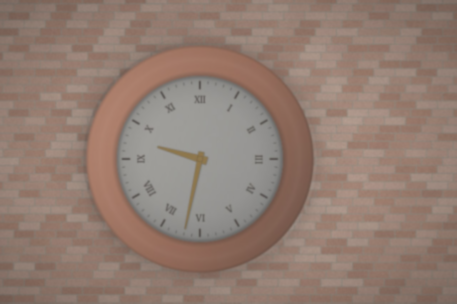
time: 9:32
